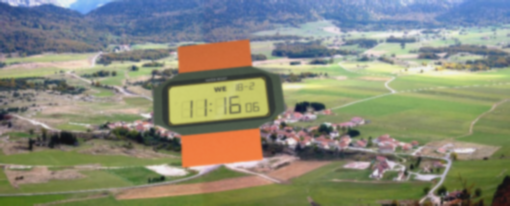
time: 11:16
